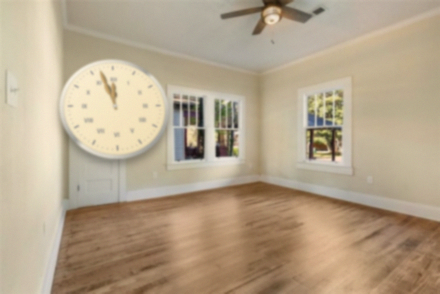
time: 11:57
